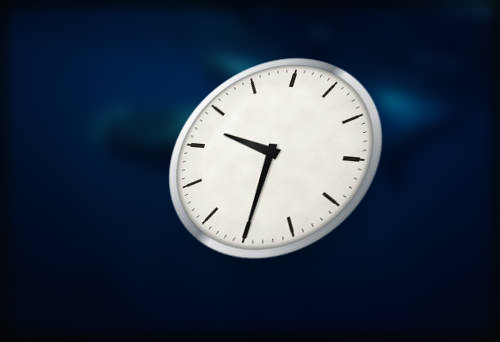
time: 9:30
